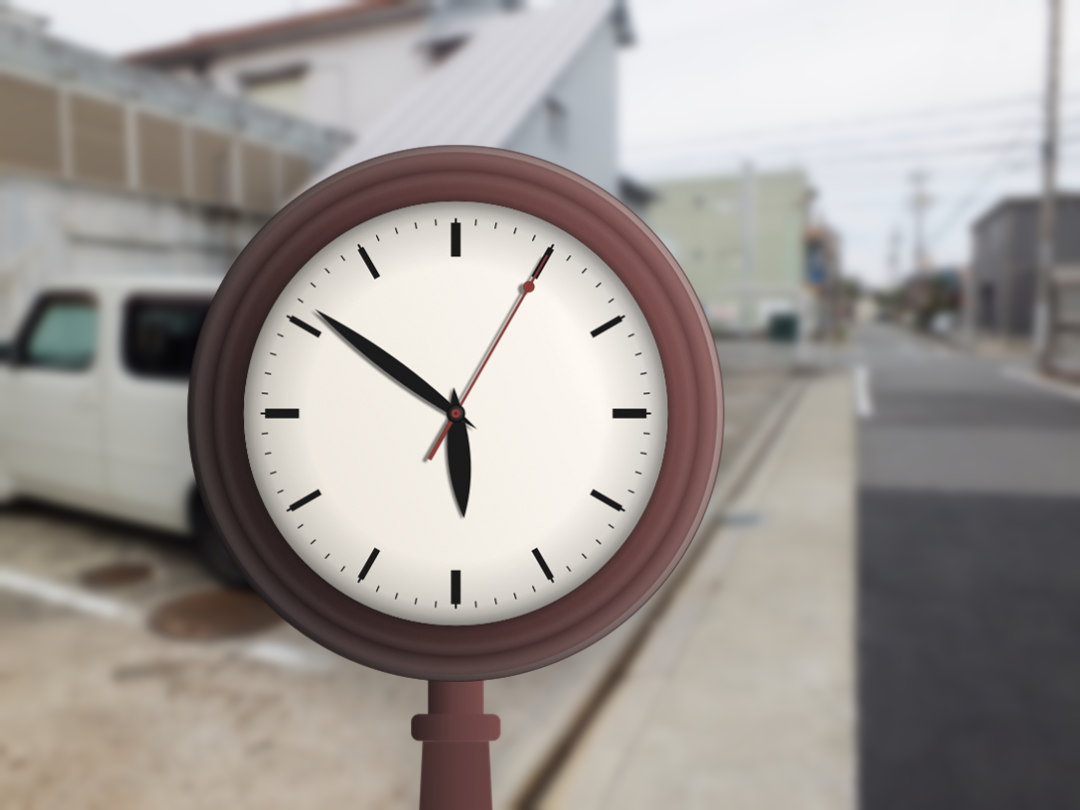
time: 5:51:05
